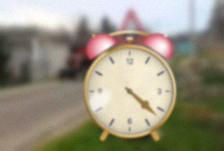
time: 4:22
